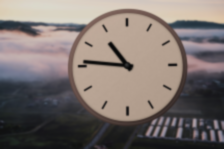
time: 10:46
